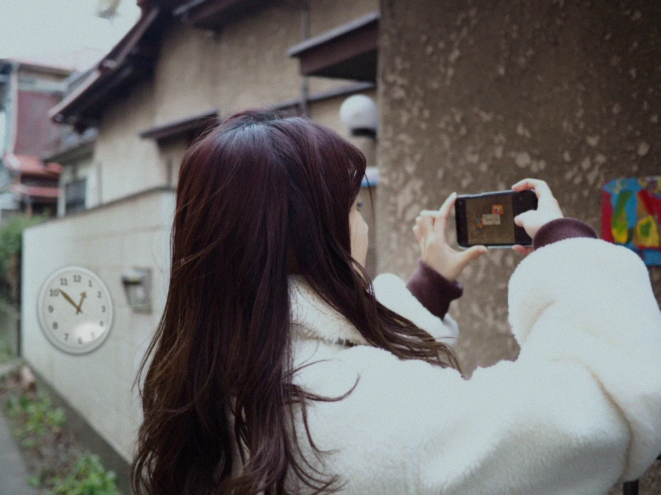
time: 12:52
